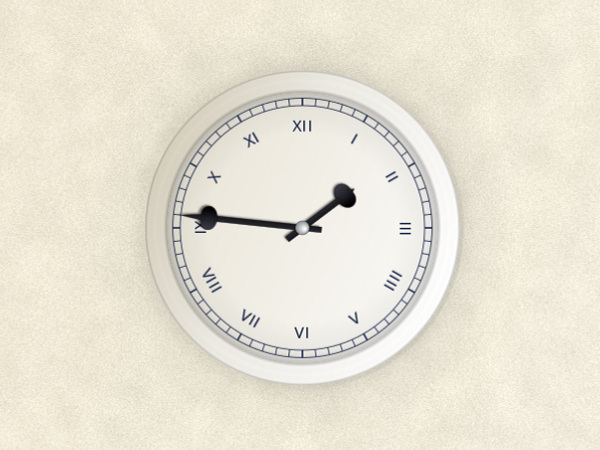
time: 1:46
